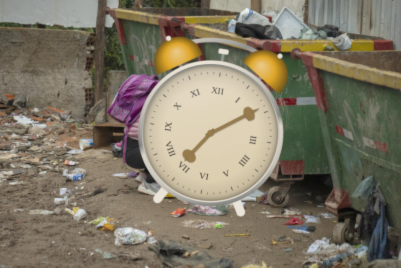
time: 7:09
